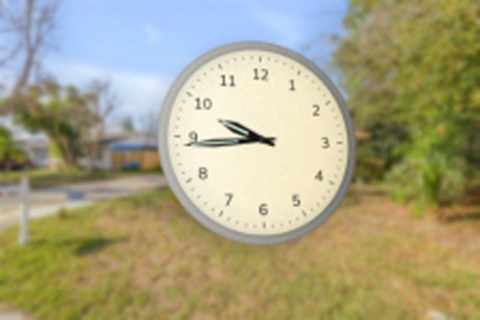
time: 9:44
